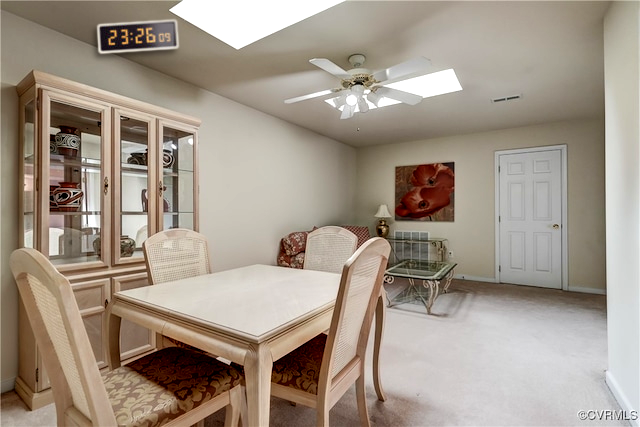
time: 23:26
